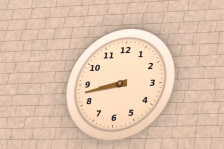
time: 8:43
